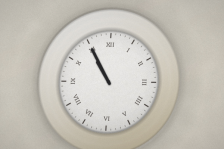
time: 10:55
